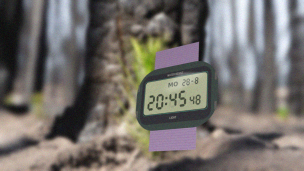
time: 20:45:48
